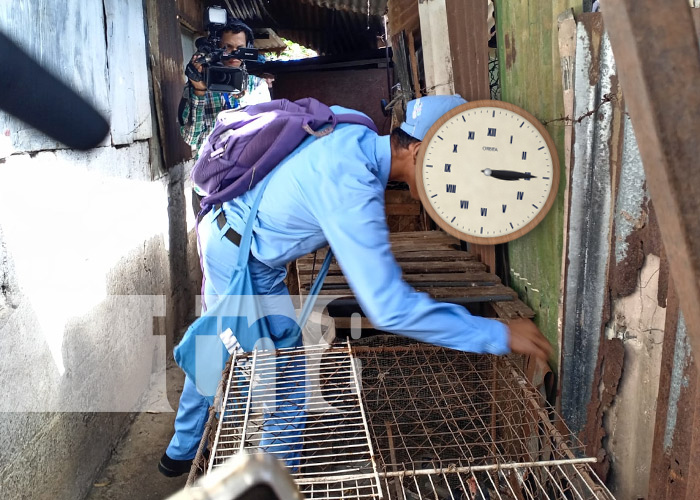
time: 3:15
